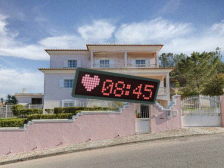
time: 8:45
